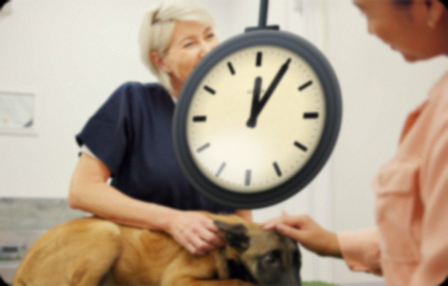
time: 12:05
